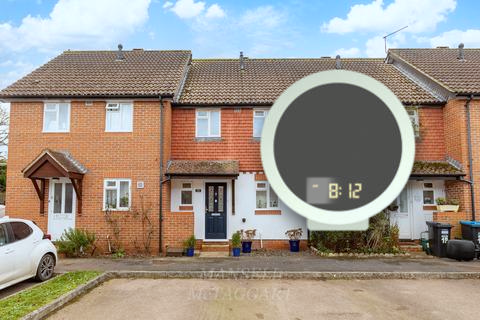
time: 8:12
